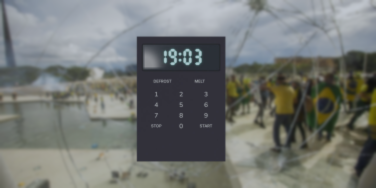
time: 19:03
